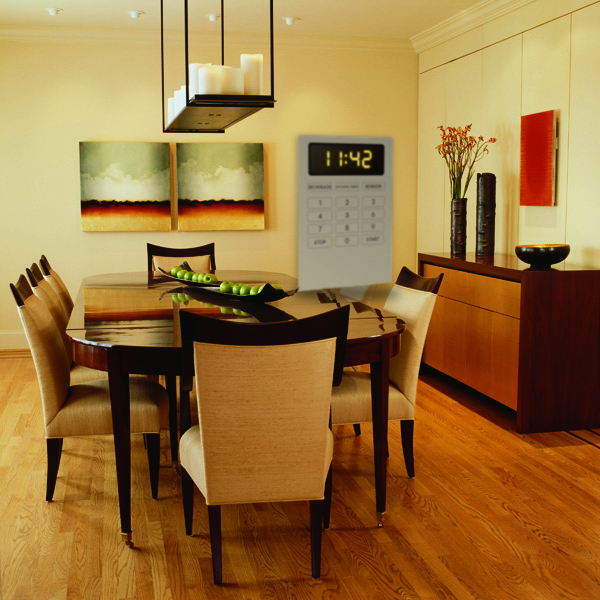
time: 11:42
